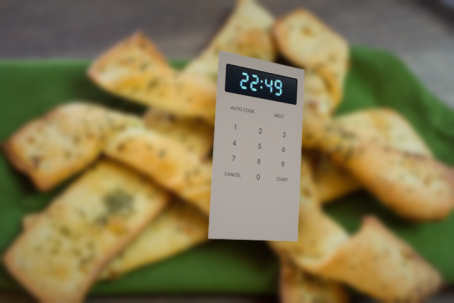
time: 22:49
